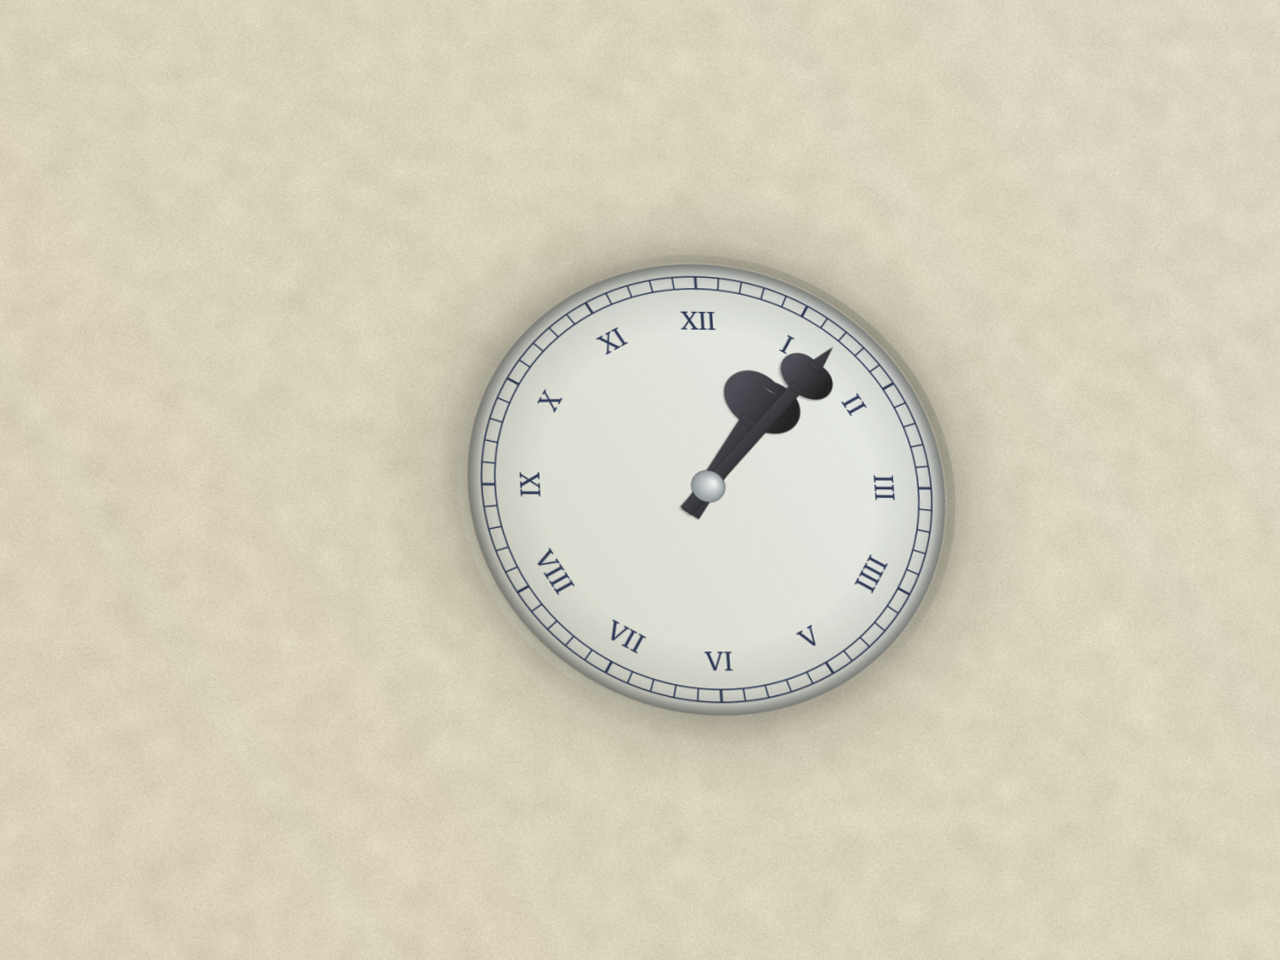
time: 1:07
